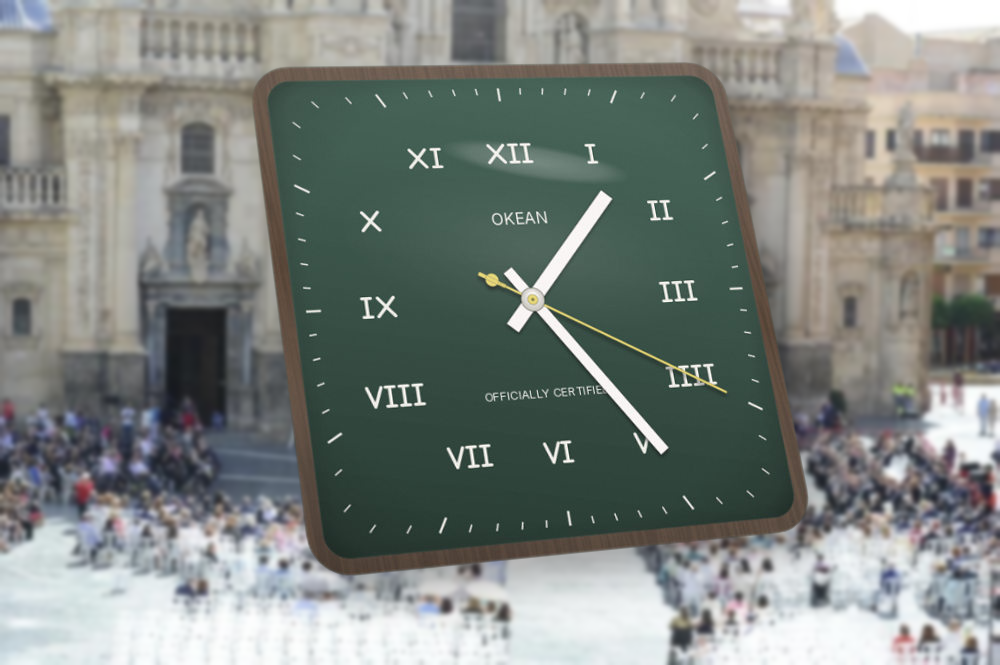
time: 1:24:20
